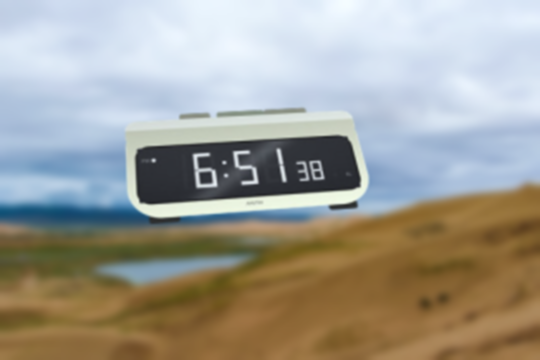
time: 6:51:38
